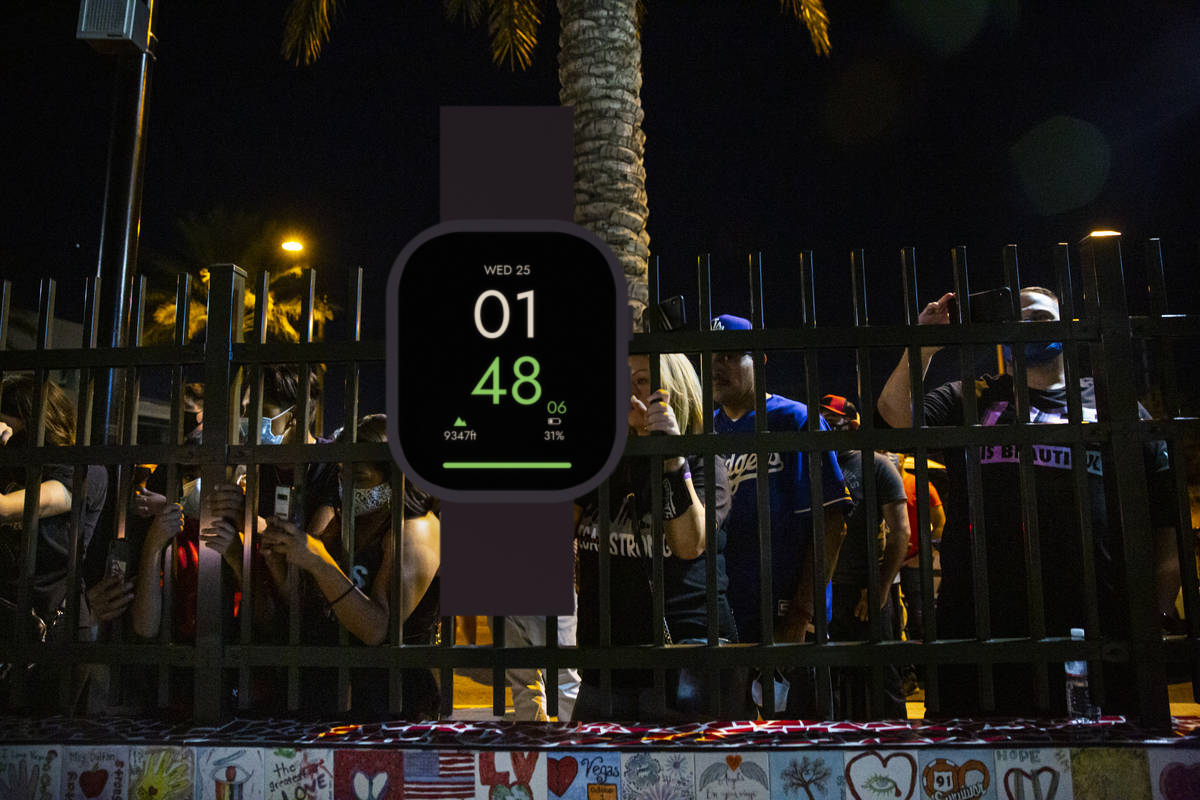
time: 1:48:06
